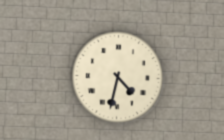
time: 4:32
